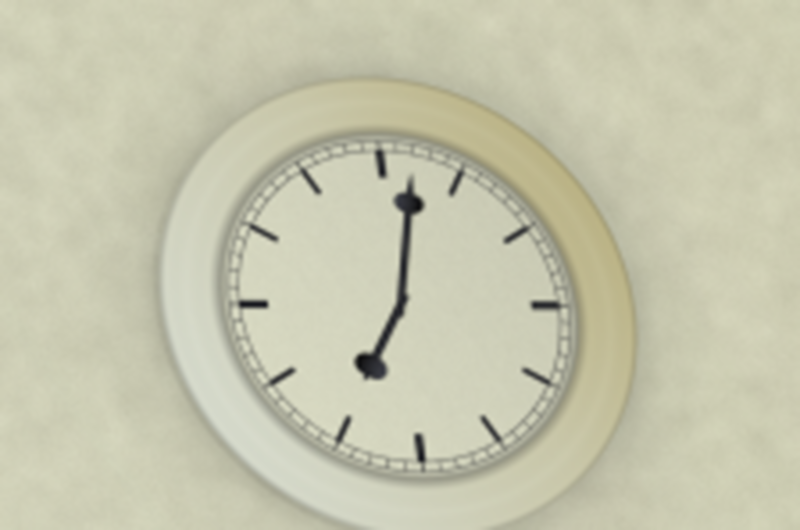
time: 7:02
